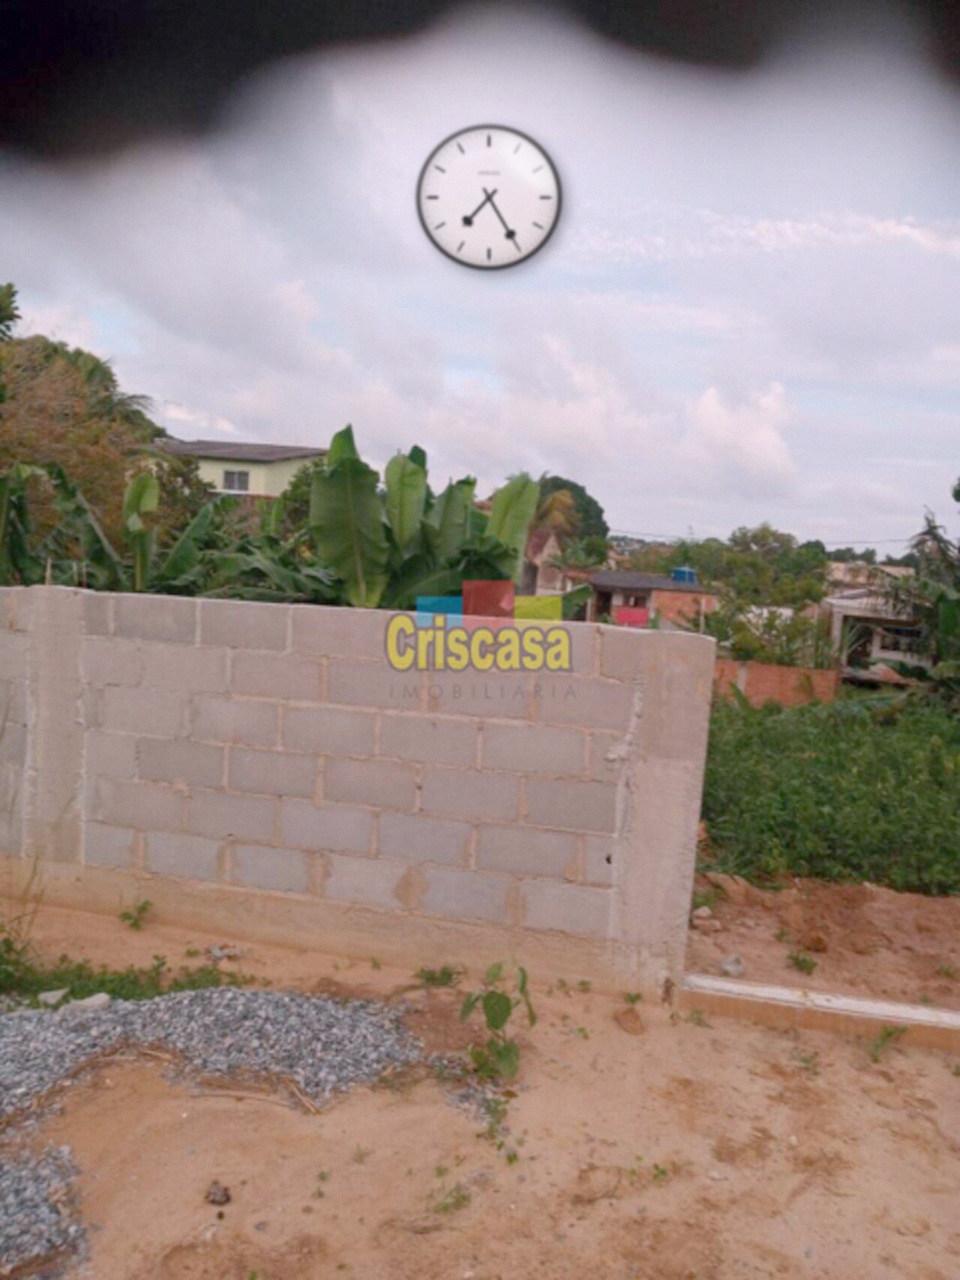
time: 7:25
